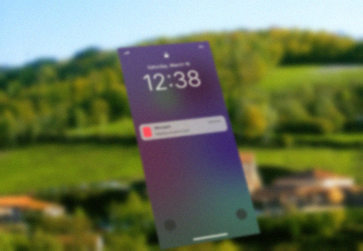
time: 12:38
